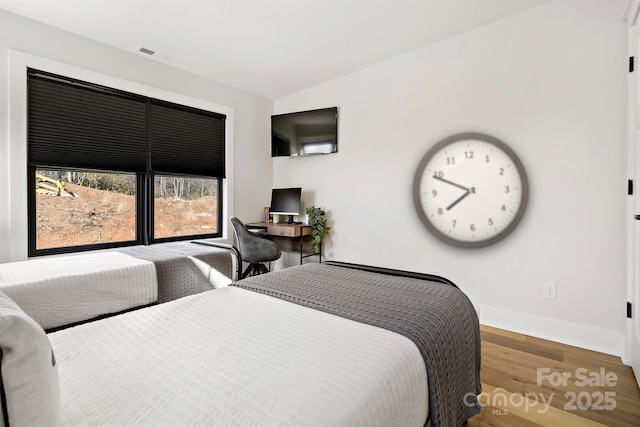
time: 7:49
